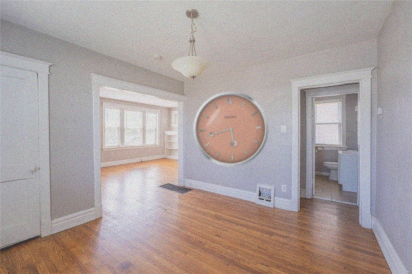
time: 5:43
